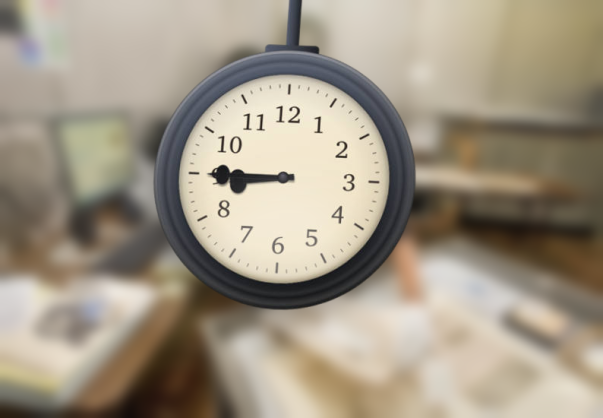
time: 8:45
